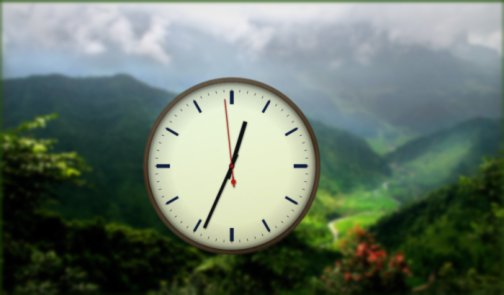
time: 12:33:59
